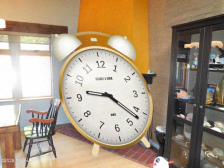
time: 9:22
